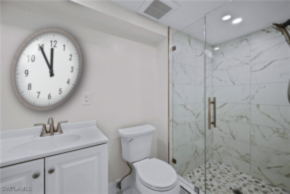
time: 11:55
